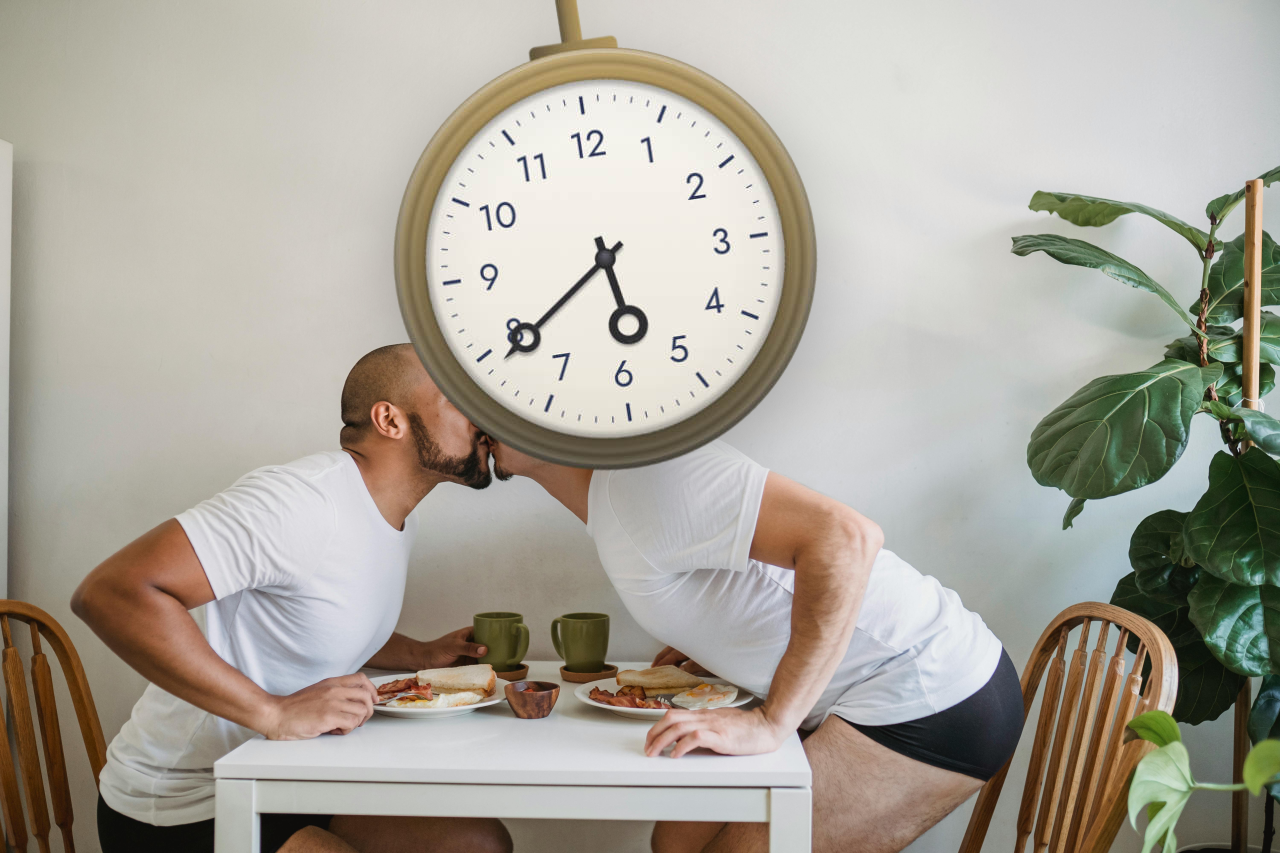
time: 5:39
